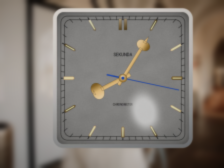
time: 8:05:17
